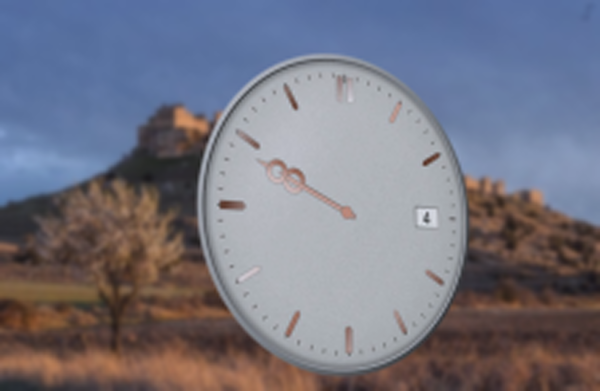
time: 9:49
